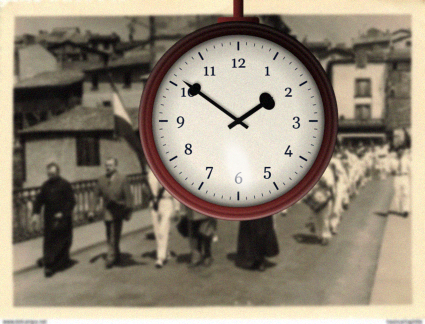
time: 1:51
